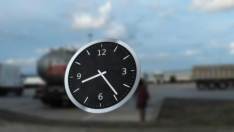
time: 8:24
